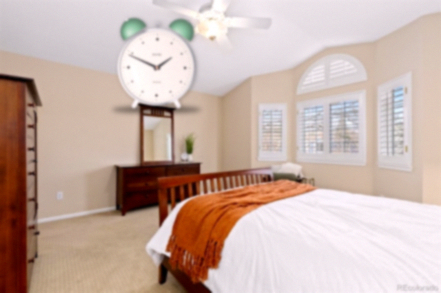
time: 1:49
